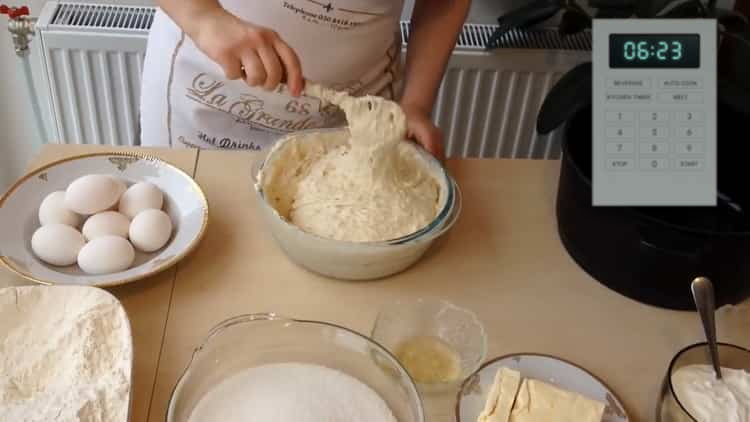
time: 6:23
